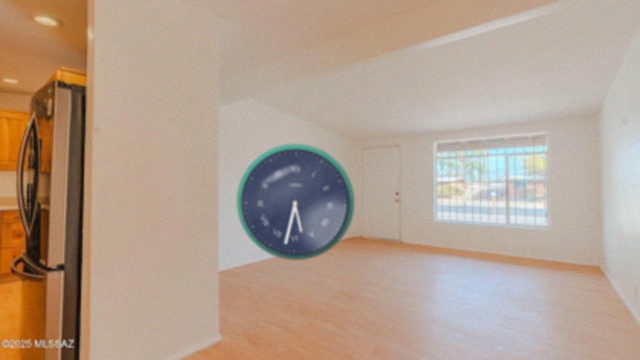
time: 5:32
